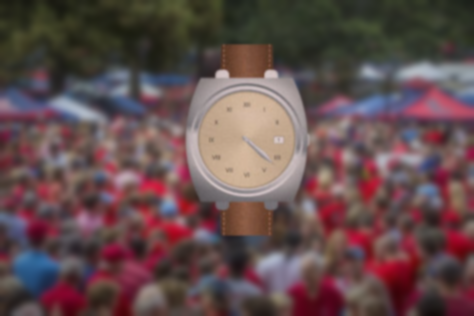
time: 4:22
